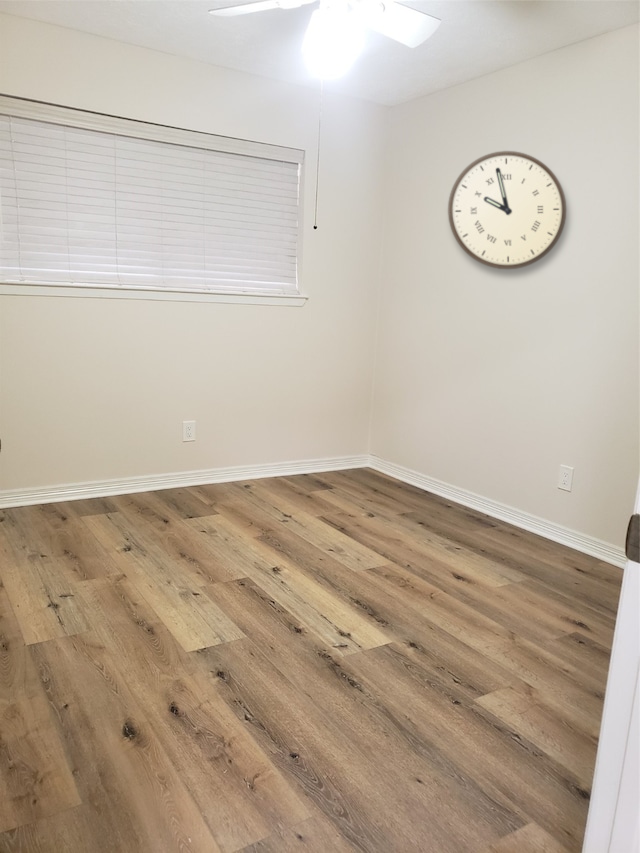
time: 9:58
